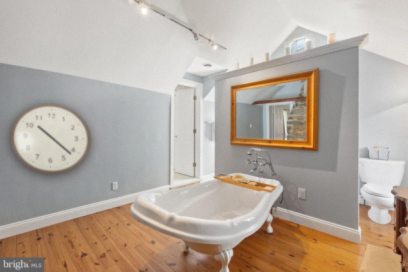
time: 10:22
